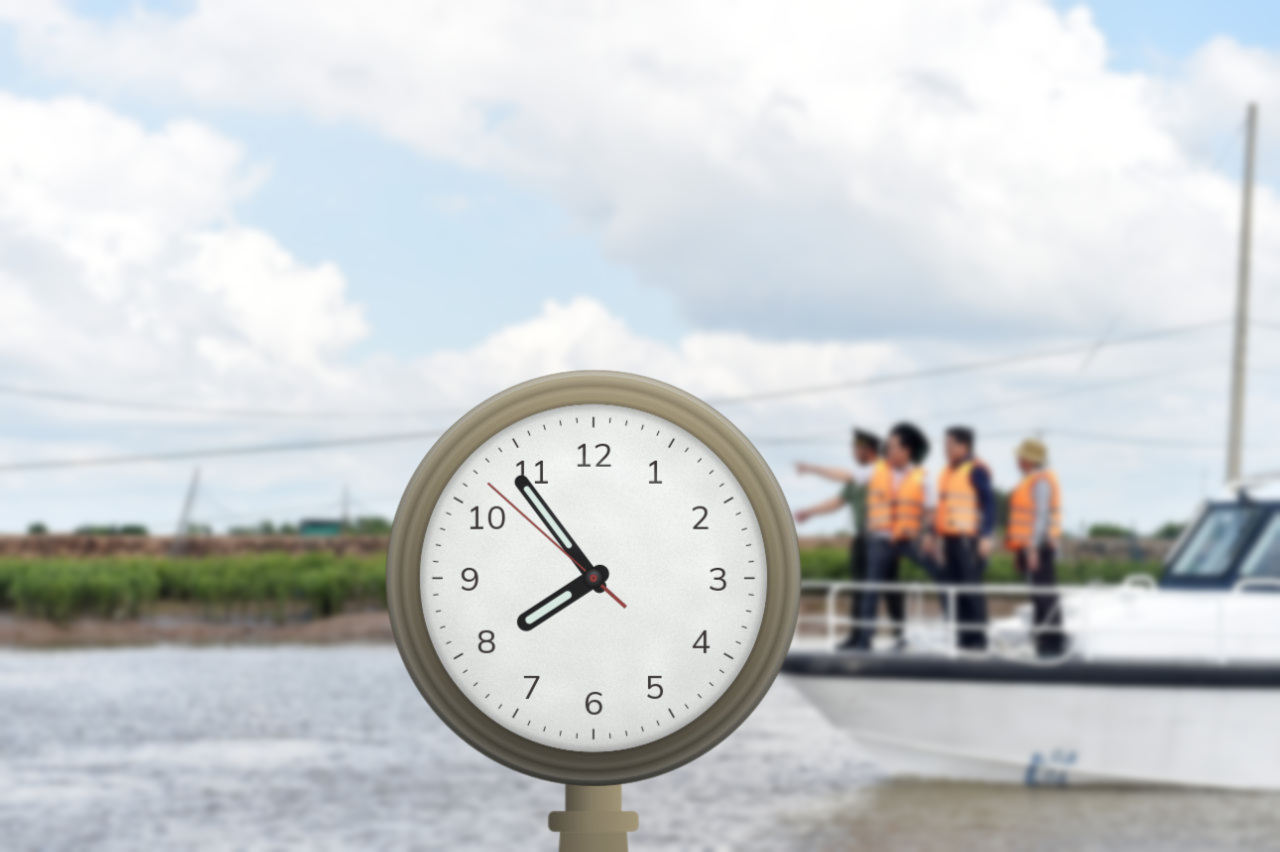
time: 7:53:52
